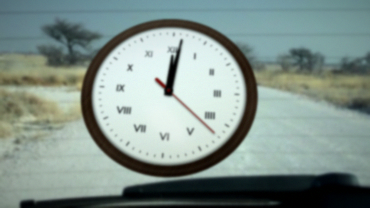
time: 12:01:22
